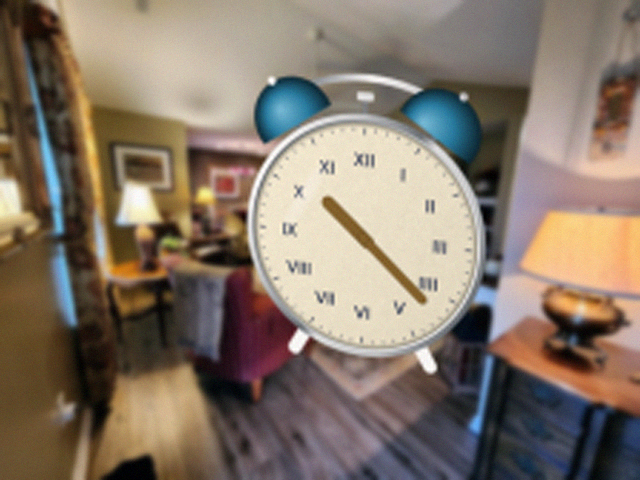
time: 10:22
